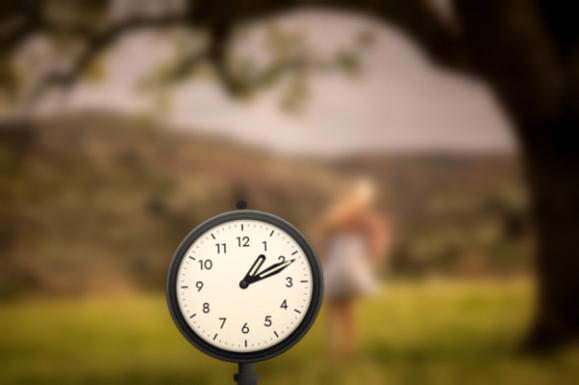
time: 1:11
